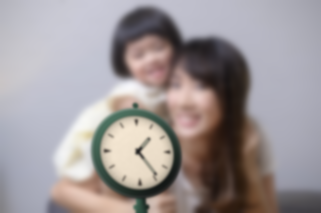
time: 1:24
